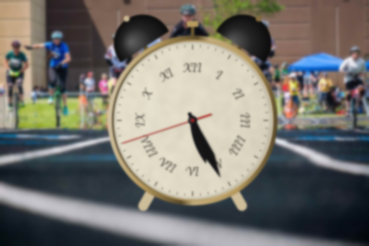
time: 5:25:42
